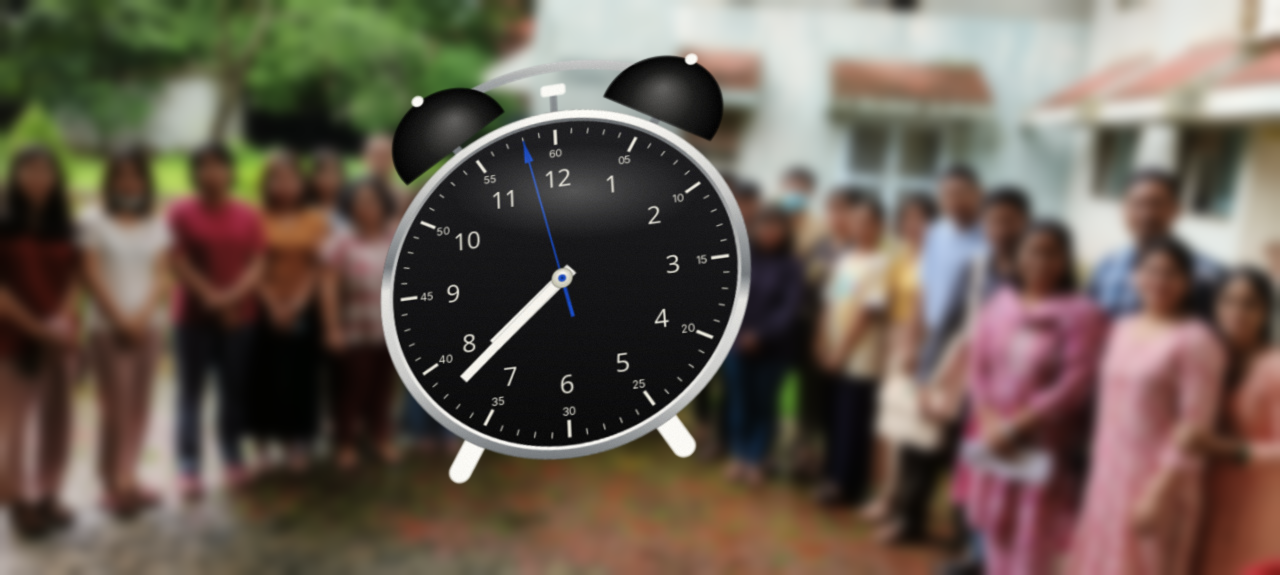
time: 7:37:58
